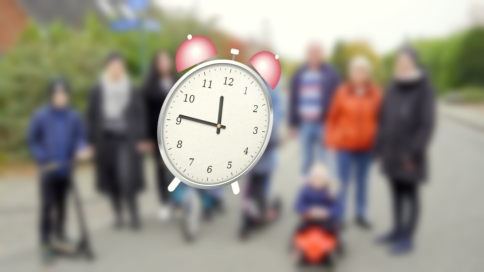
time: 11:46
